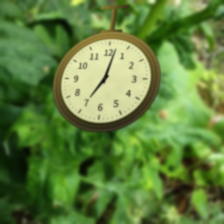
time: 7:02
